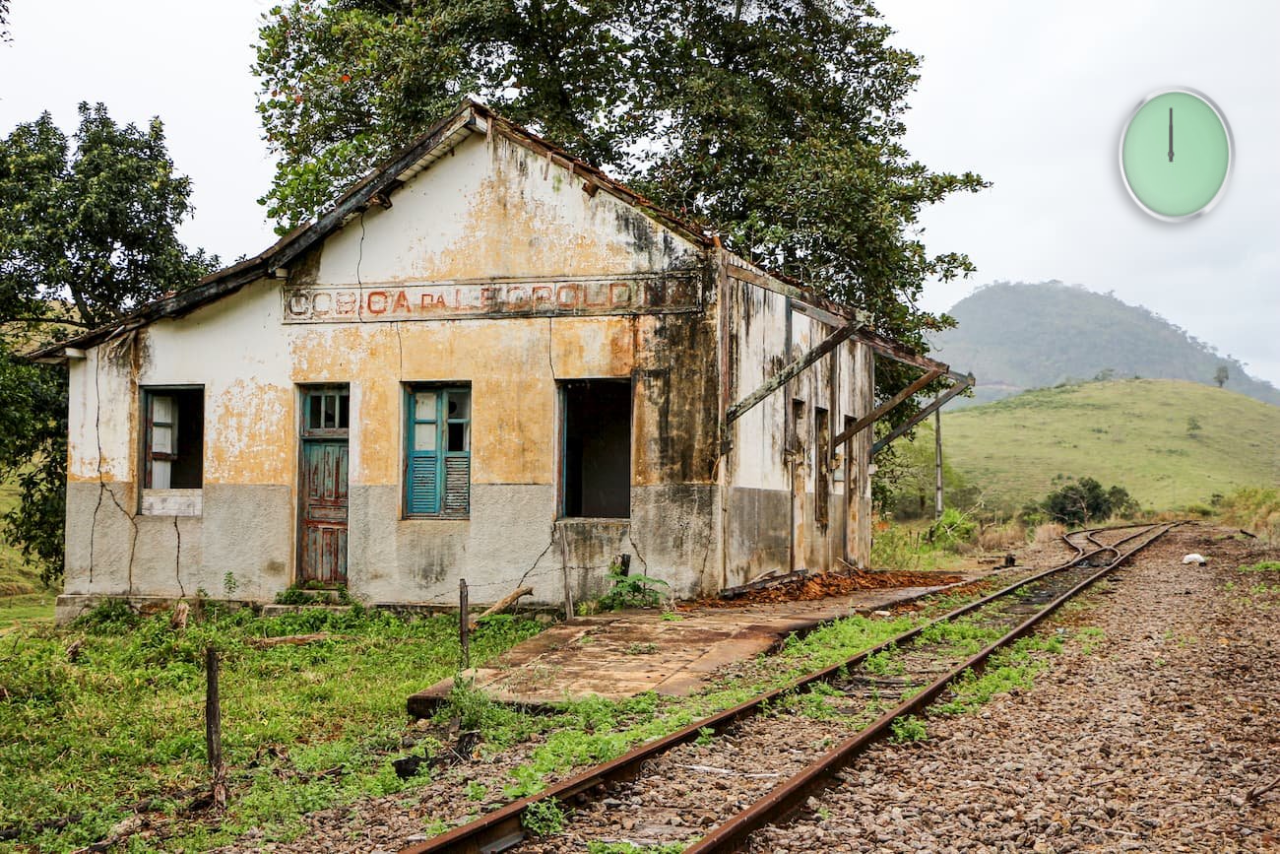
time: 12:00
